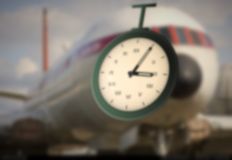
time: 3:05
